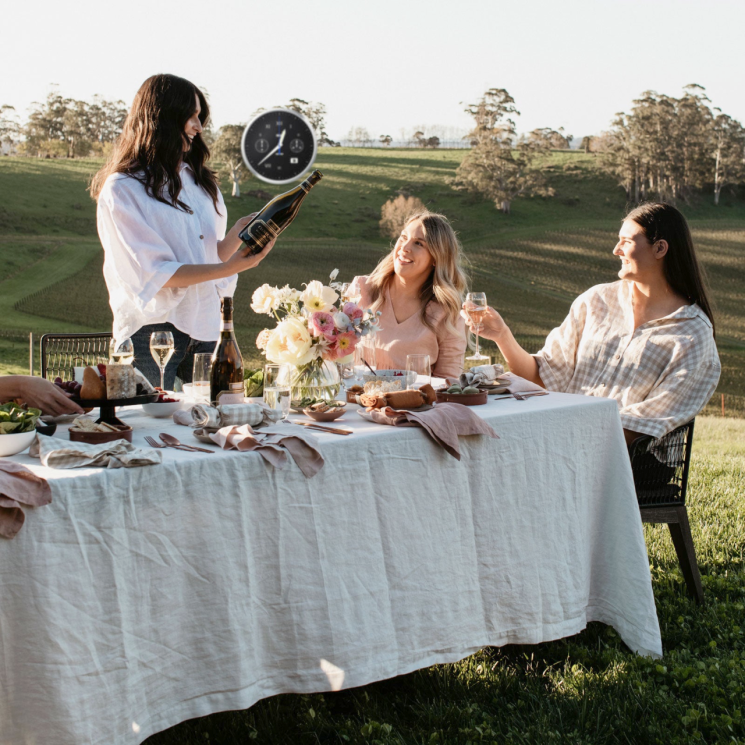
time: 12:38
